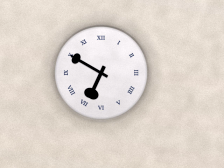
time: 6:50
